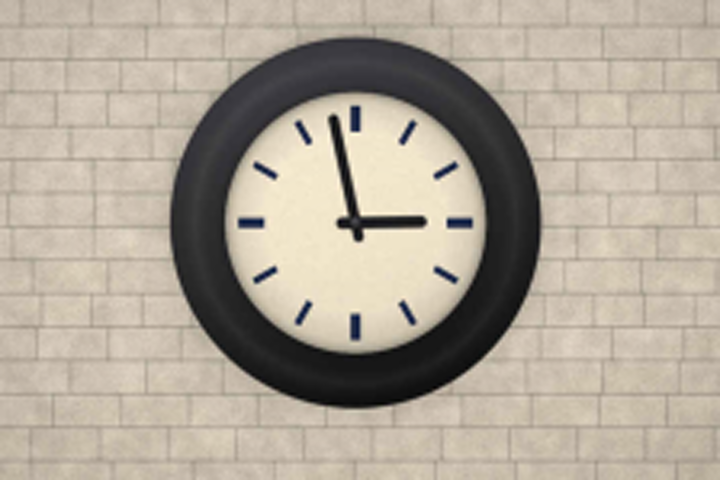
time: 2:58
